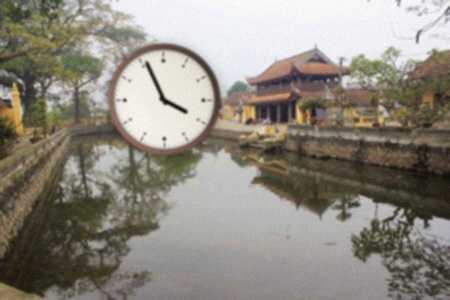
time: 3:56
